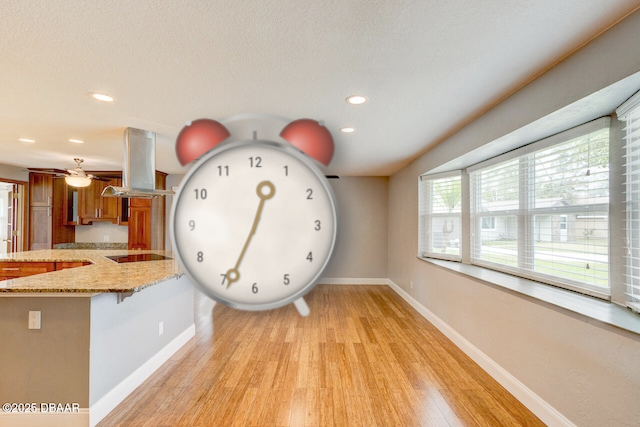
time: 12:34
